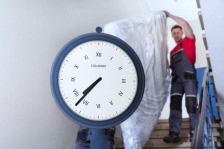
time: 7:37
